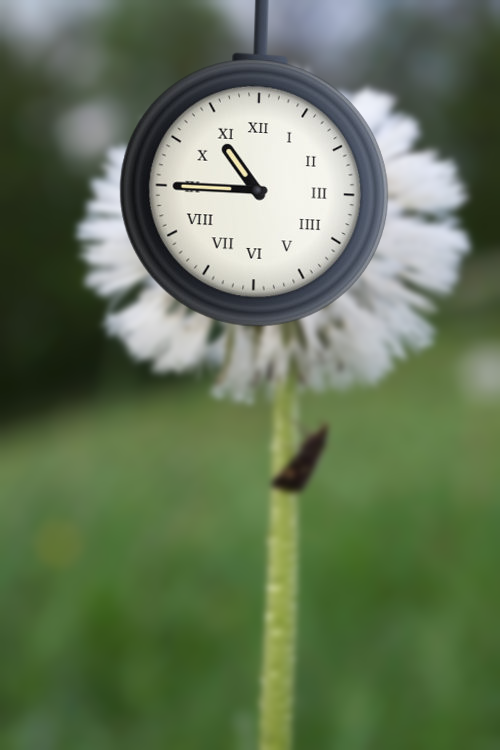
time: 10:45
